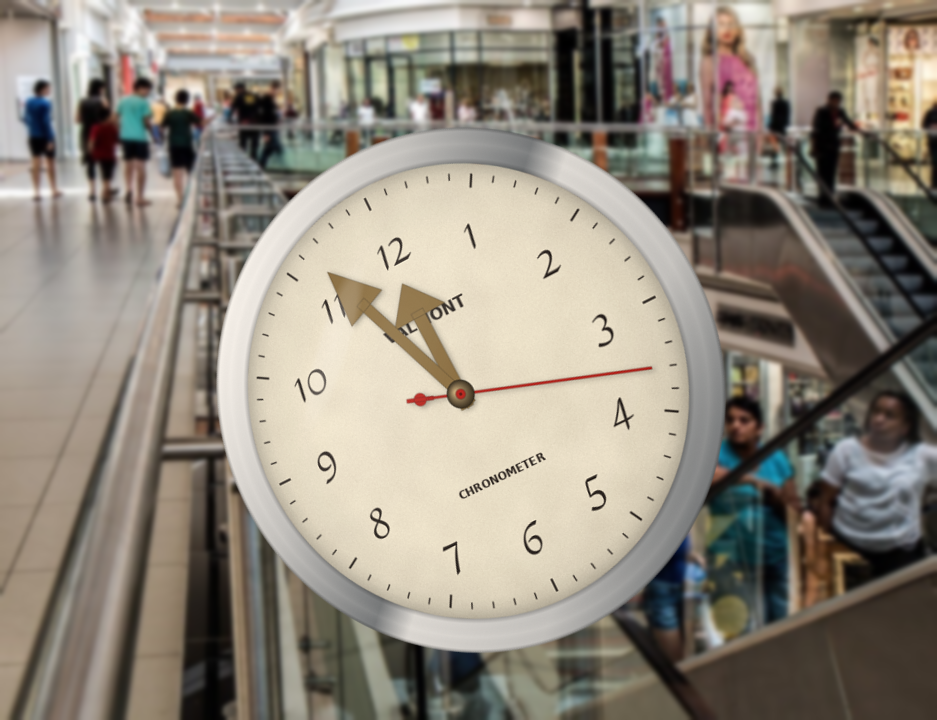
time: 11:56:18
